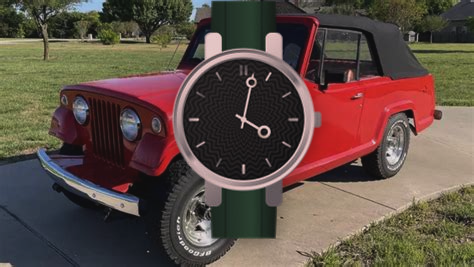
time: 4:02
